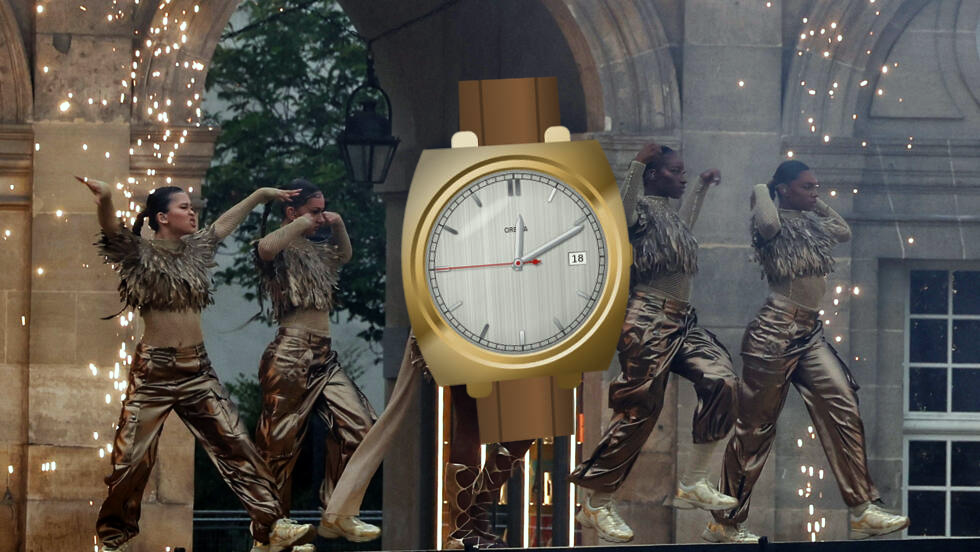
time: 12:10:45
